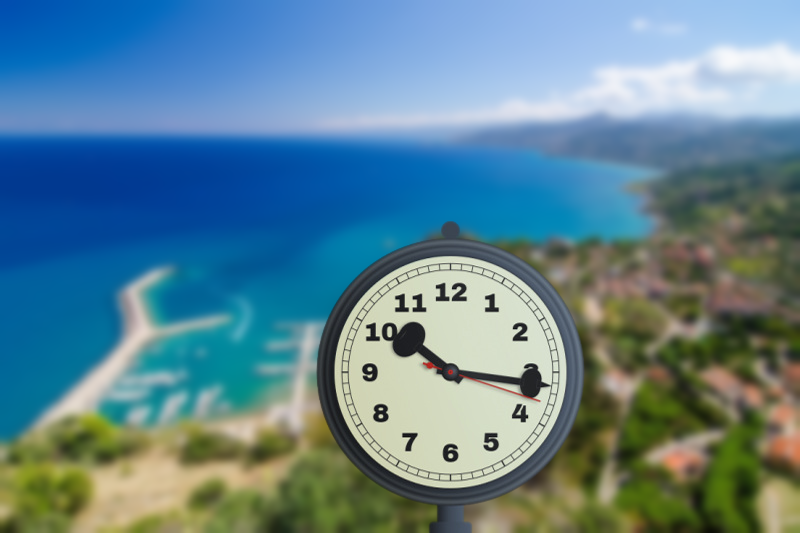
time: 10:16:18
